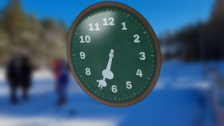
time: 6:34
